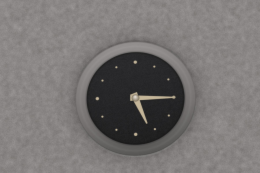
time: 5:15
